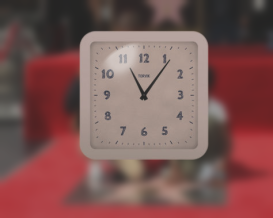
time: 11:06
